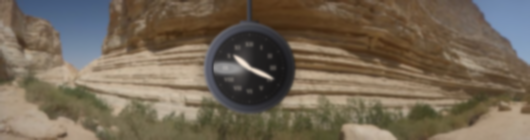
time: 10:19
